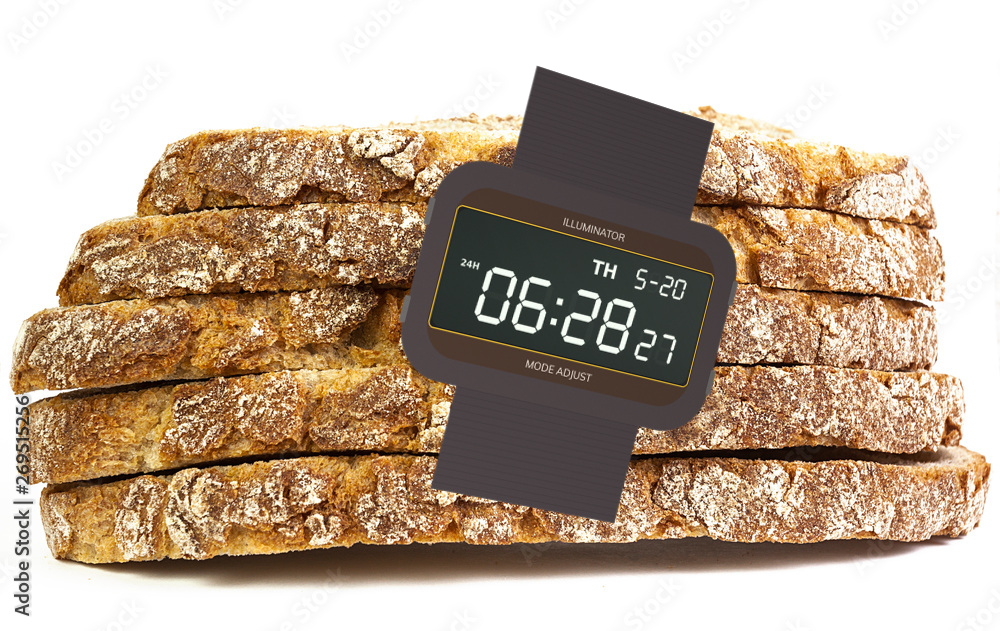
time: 6:28:27
